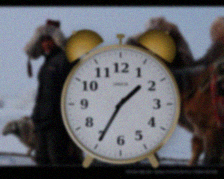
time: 1:35
